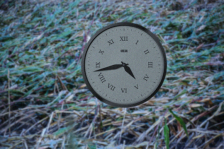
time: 4:43
